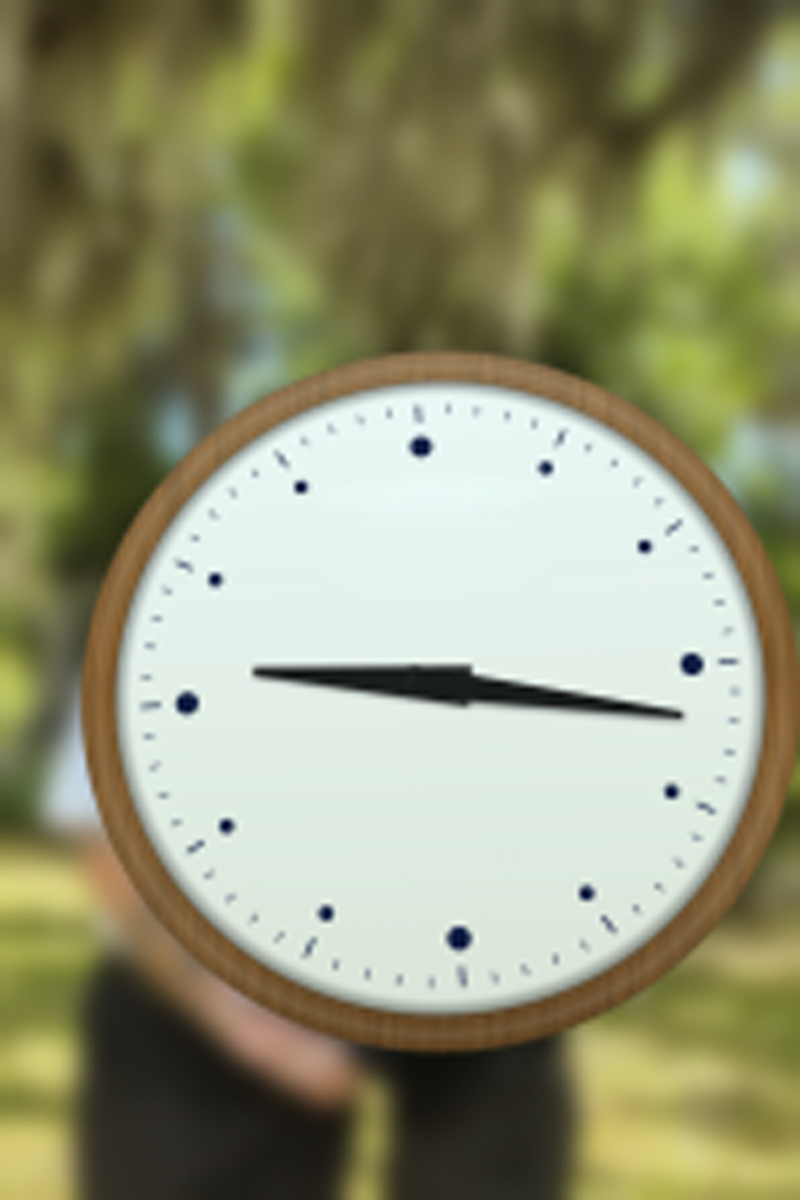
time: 9:17
